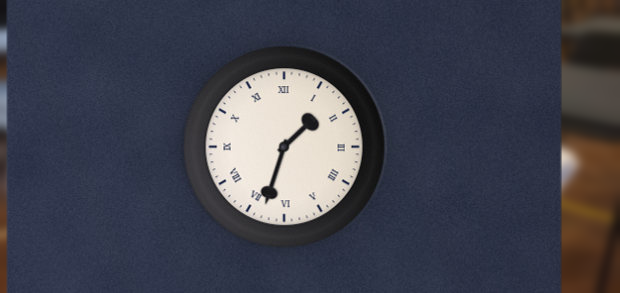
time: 1:33
